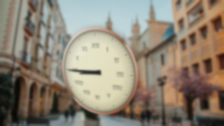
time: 8:45
